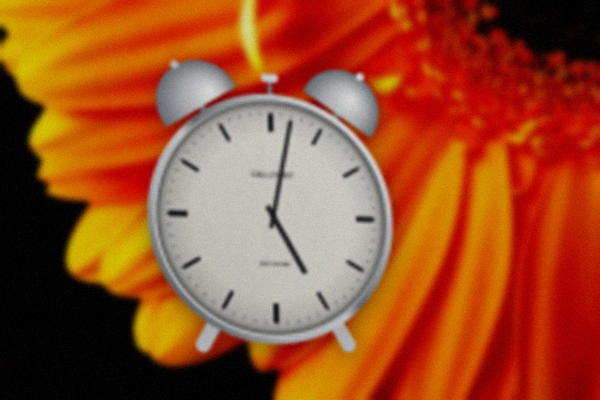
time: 5:02
